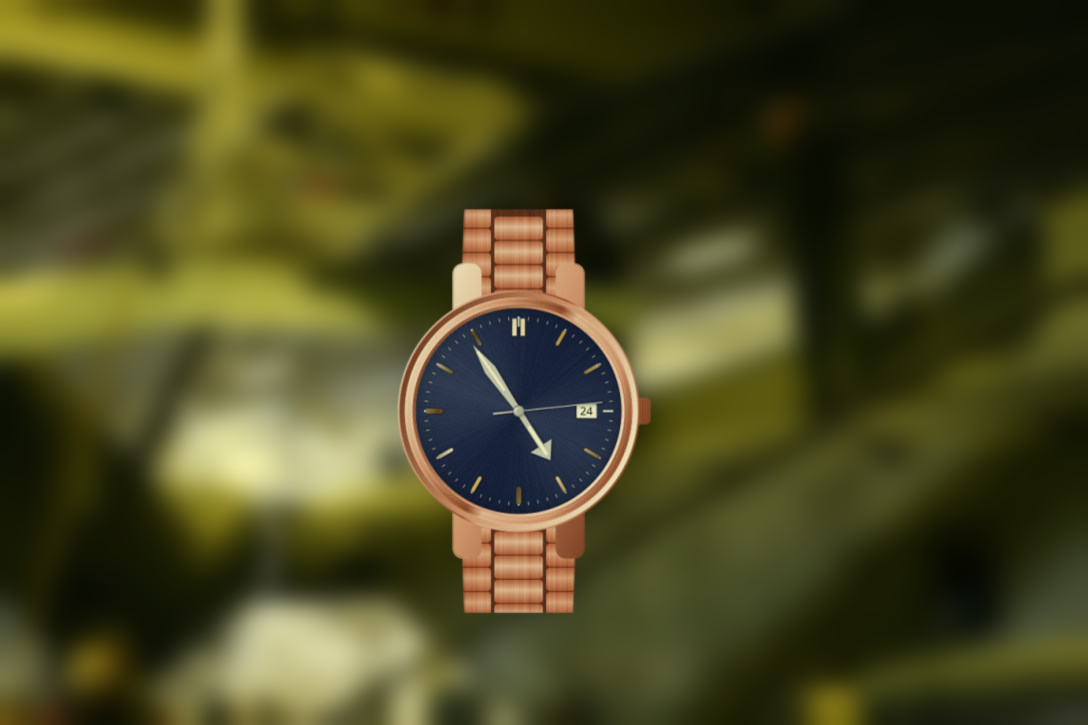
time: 4:54:14
